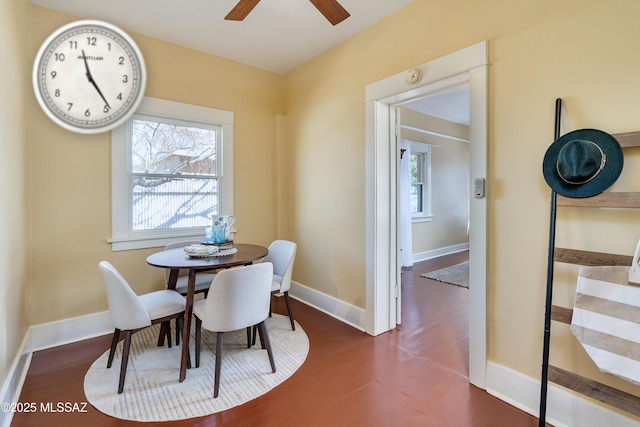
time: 11:24
